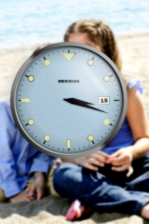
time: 3:18
